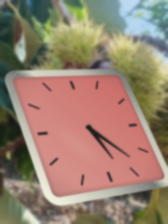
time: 5:23
